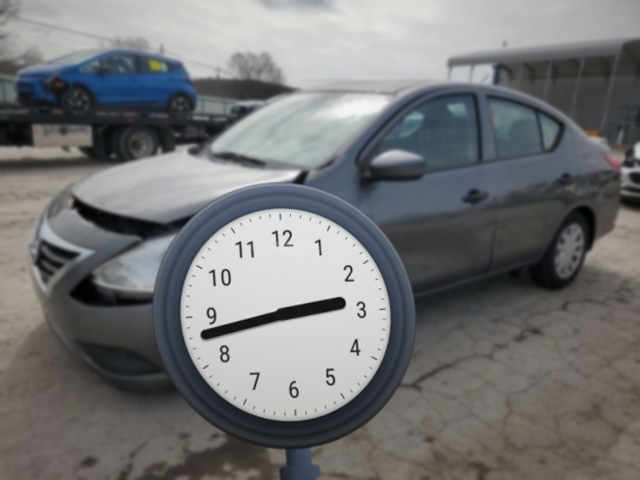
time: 2:43
